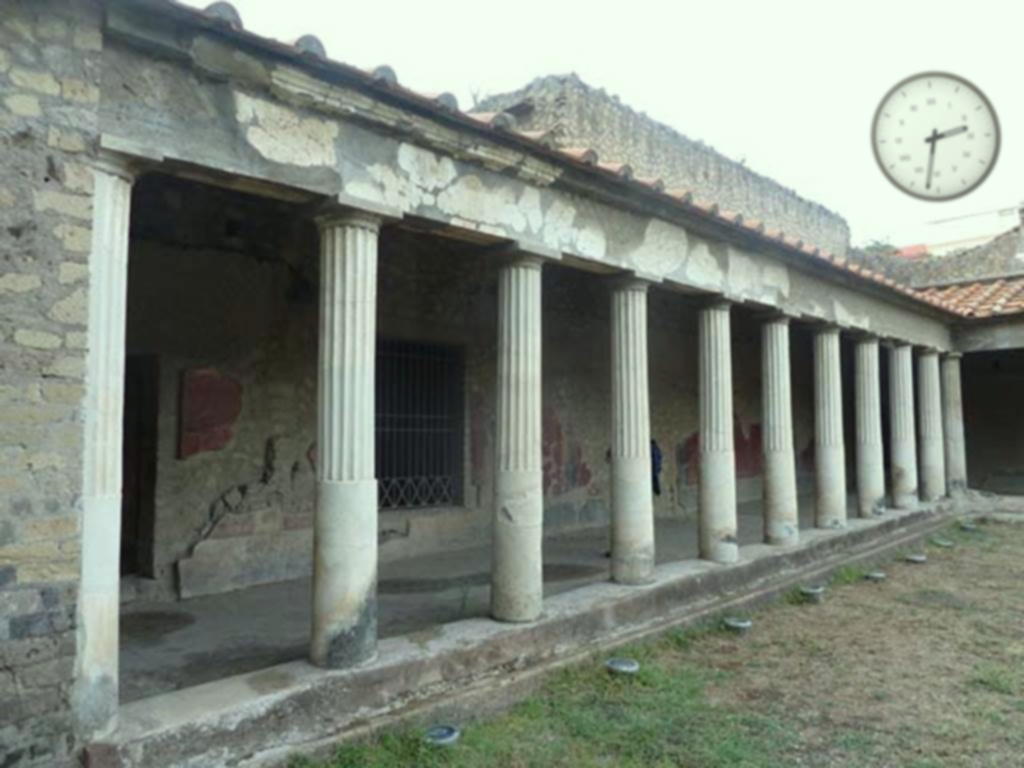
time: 2:32
